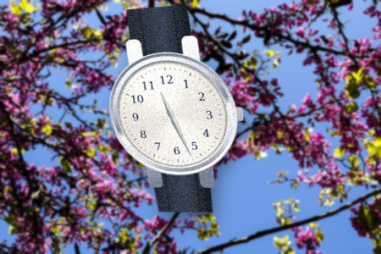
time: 11:27
